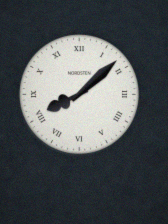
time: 8:08
